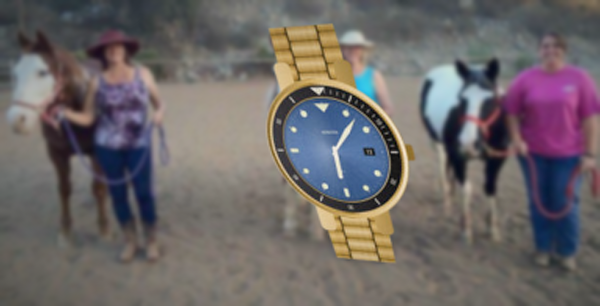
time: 6:07
